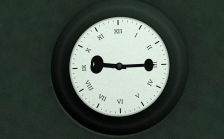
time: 9:15
